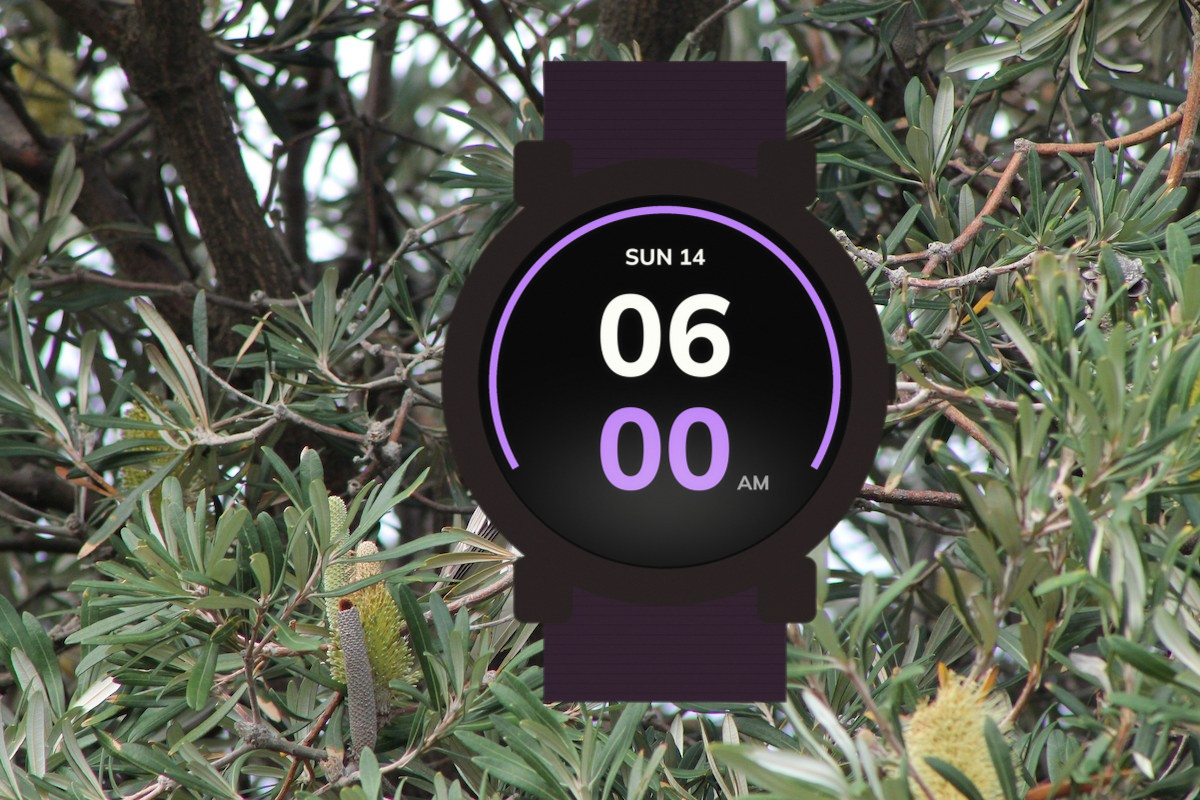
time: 6:00
